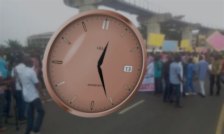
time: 12:26
